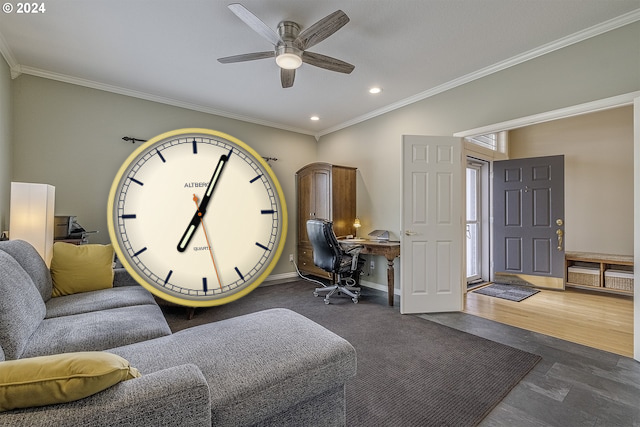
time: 7:04:28
